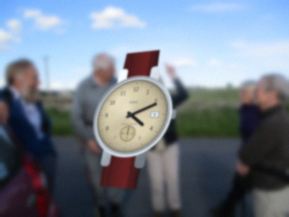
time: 4:11
